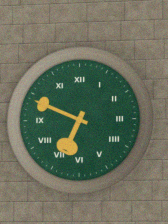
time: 6:49
